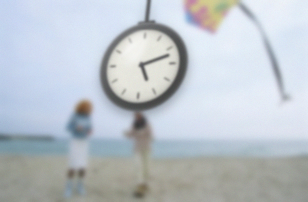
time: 5:12
